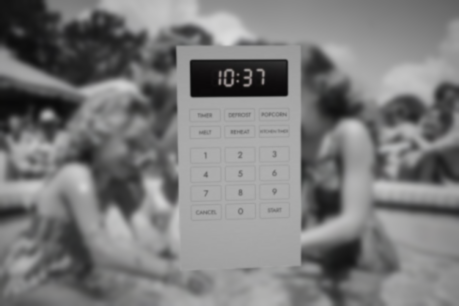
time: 10:37
